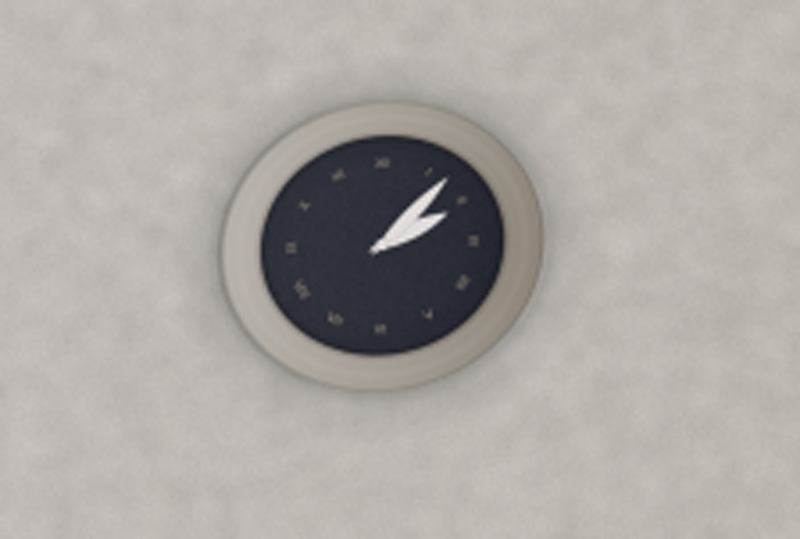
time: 2:07
